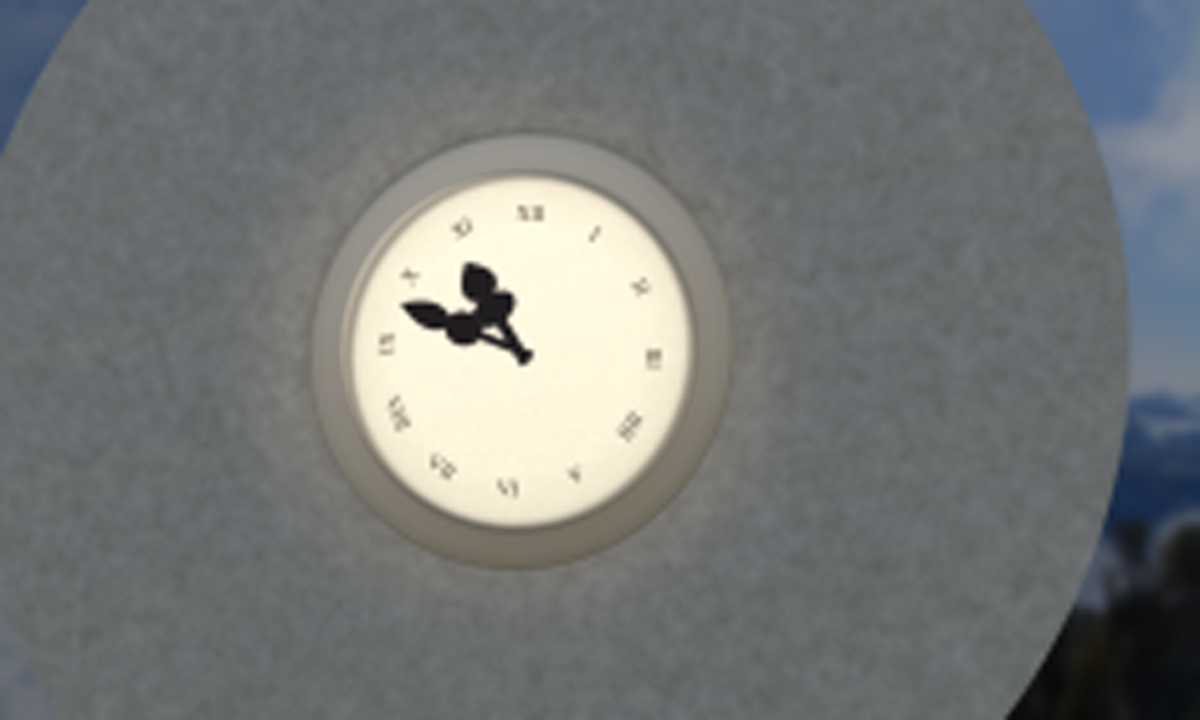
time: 10:48
